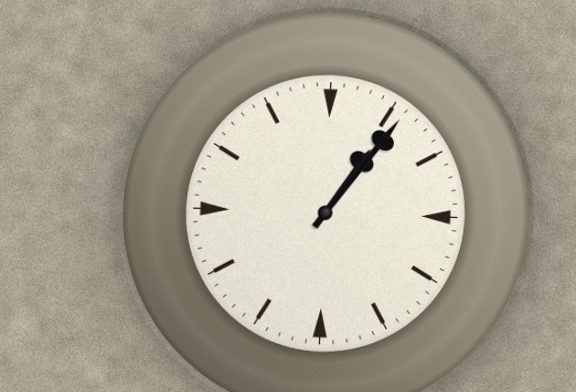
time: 1:06
